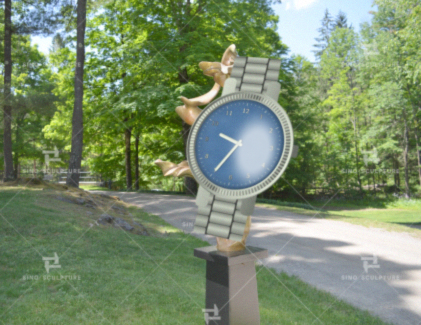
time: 9:35
